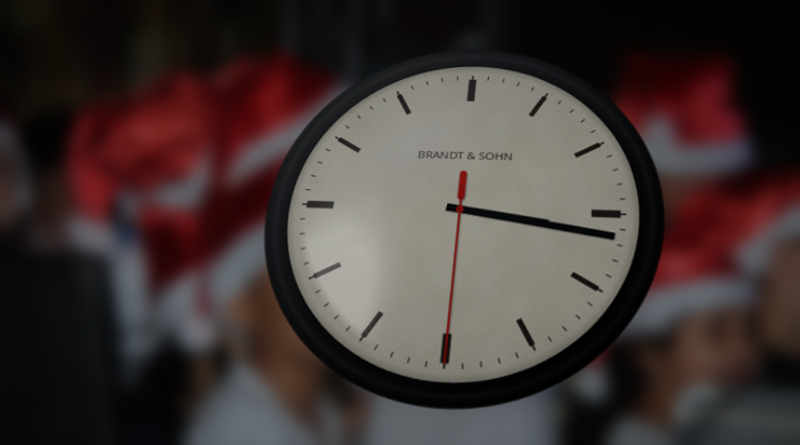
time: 3:16:30
